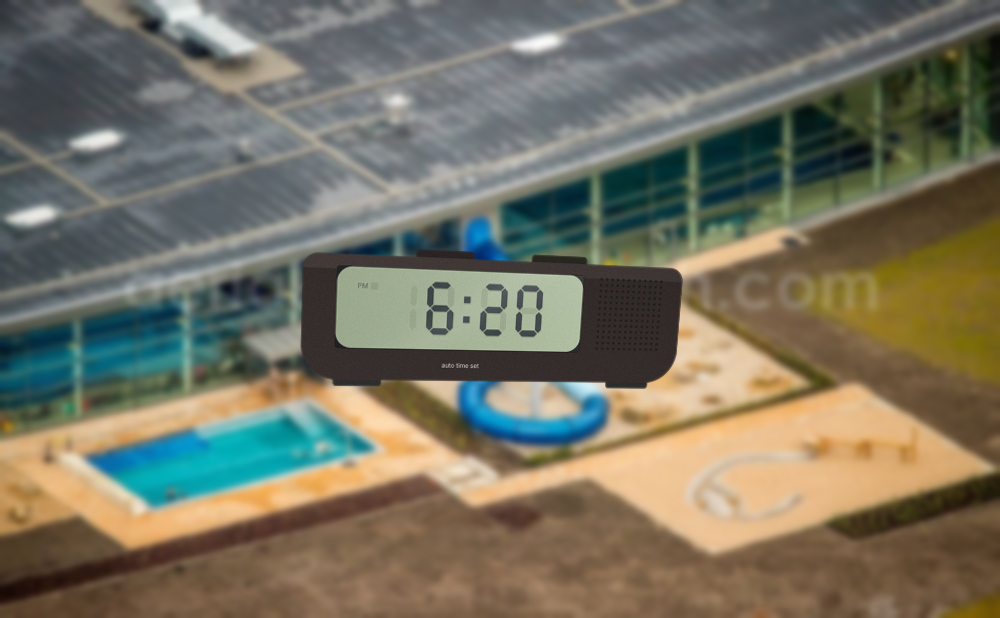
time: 6:20
